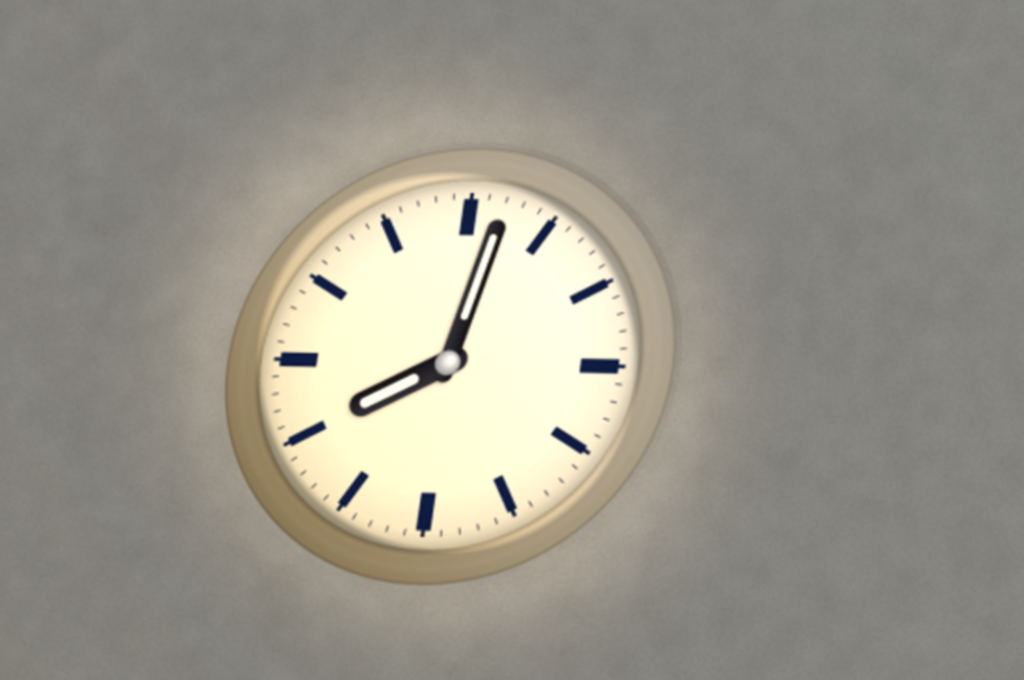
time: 8:02
